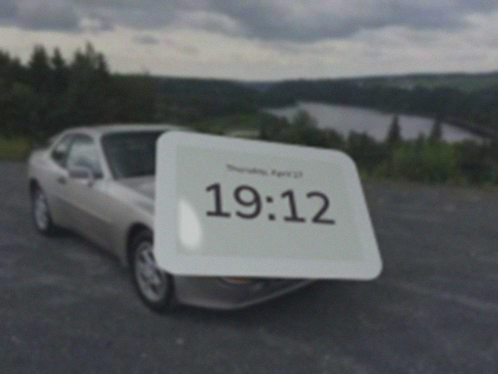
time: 19:12
